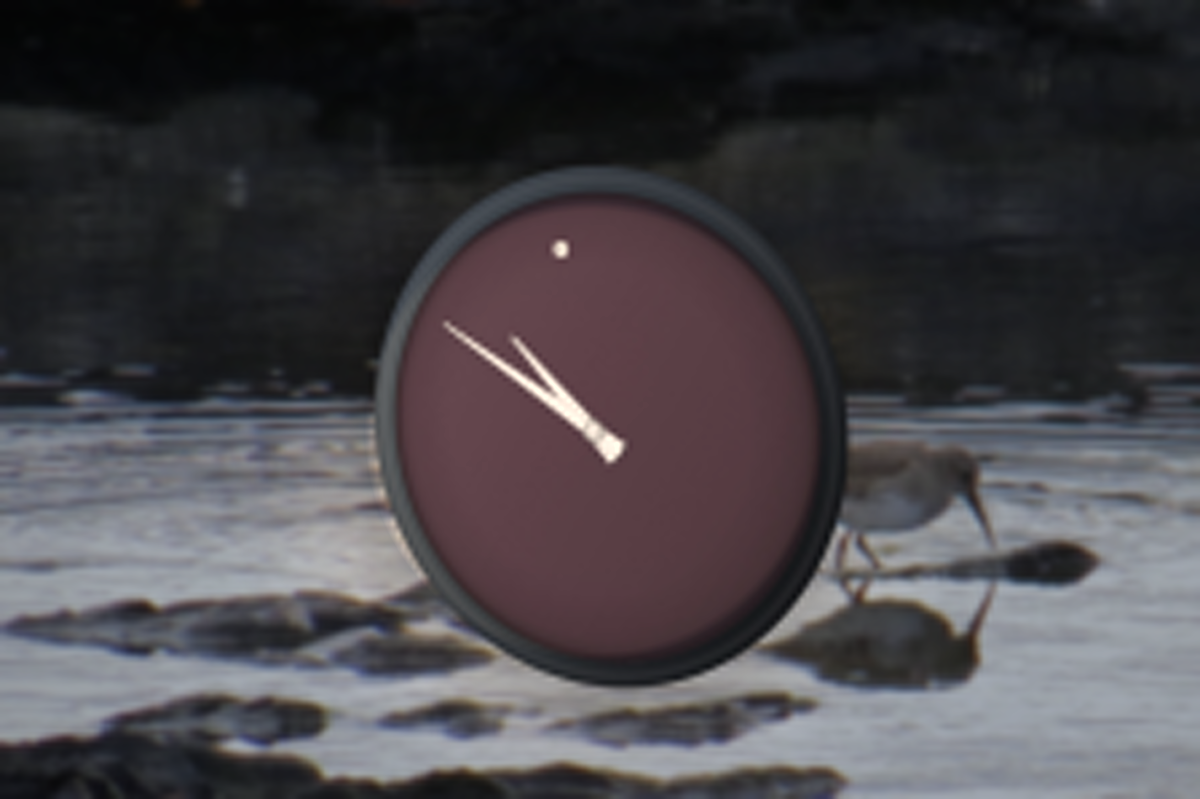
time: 10:52
